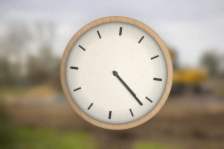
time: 4:22
